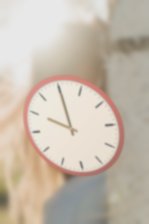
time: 10:00
